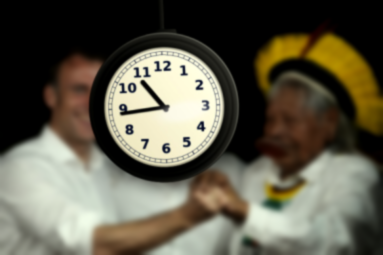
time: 10:44
